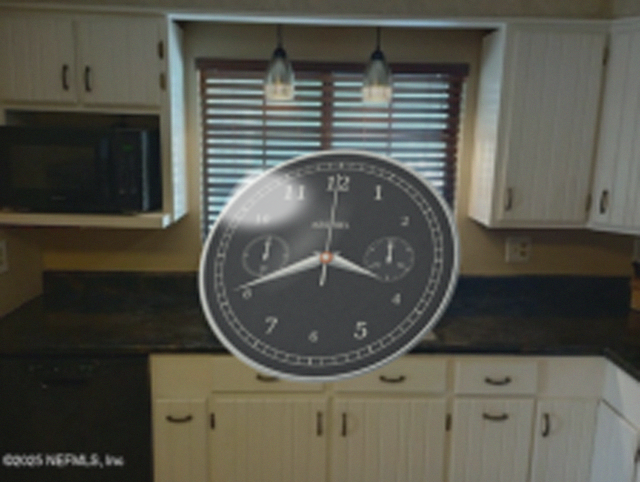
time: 3:41
